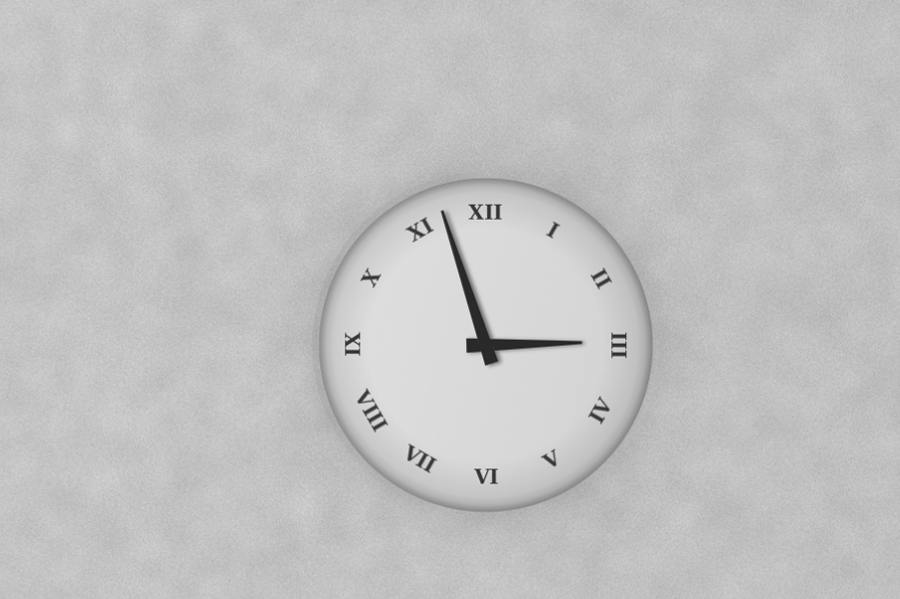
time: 2:57
